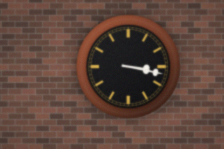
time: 3:17
